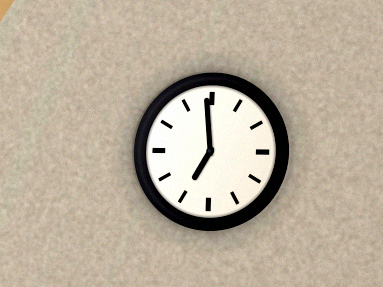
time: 6:59
